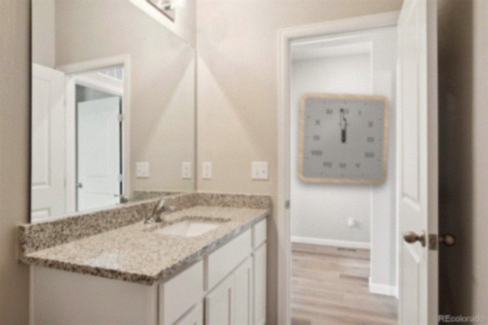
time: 11:59
